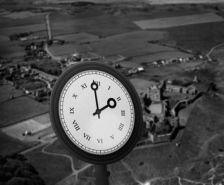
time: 1:59
